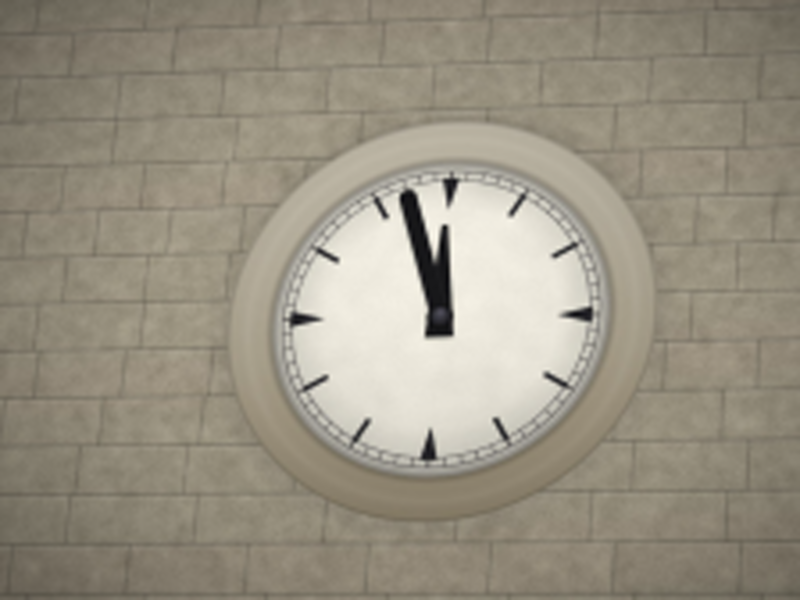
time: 11:57
